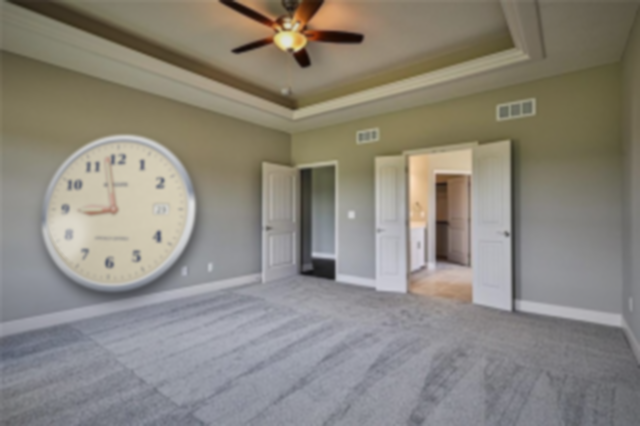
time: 8:58
